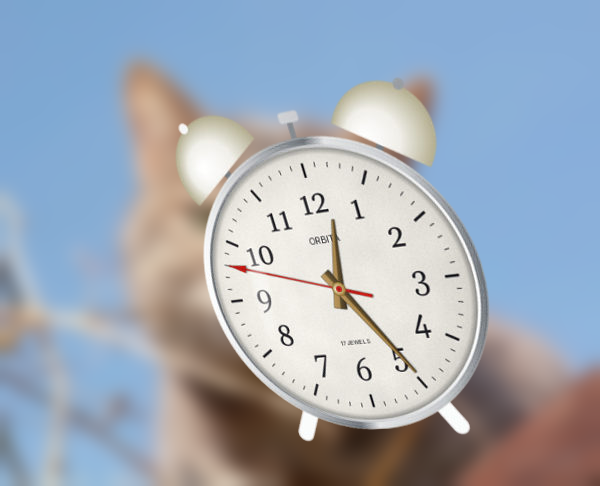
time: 12:24:48
